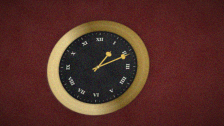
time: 1:11
